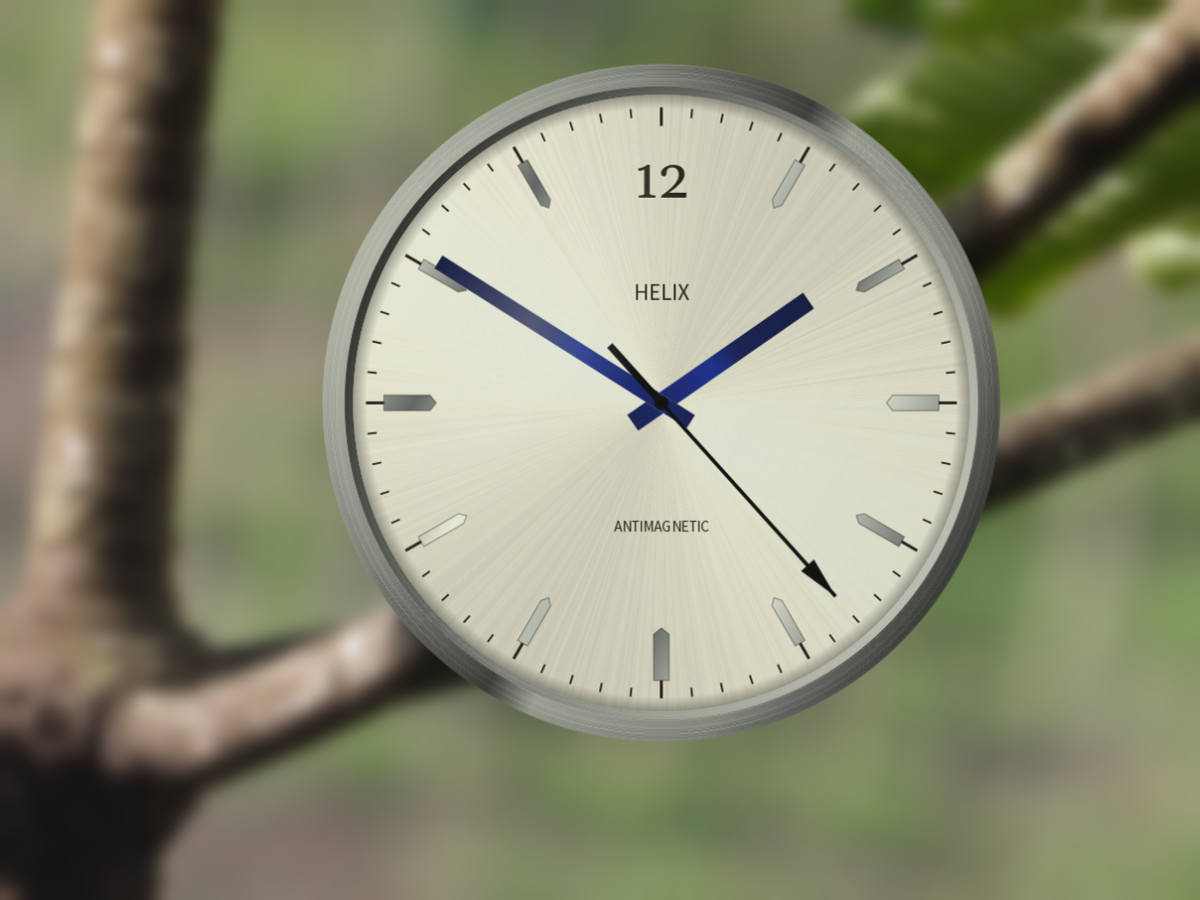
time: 1:50:23
